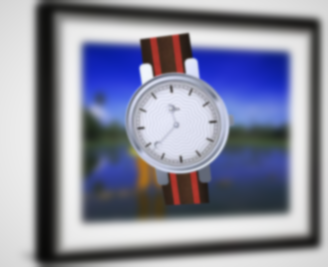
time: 11:38
